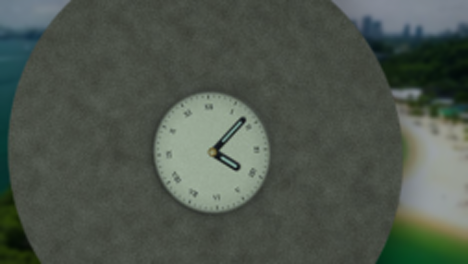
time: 4:08
